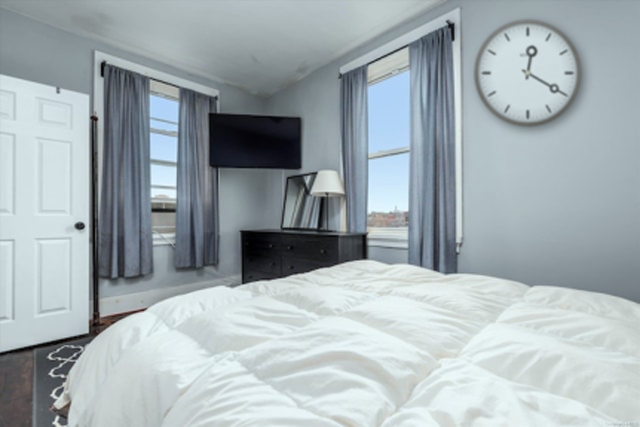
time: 12:20
